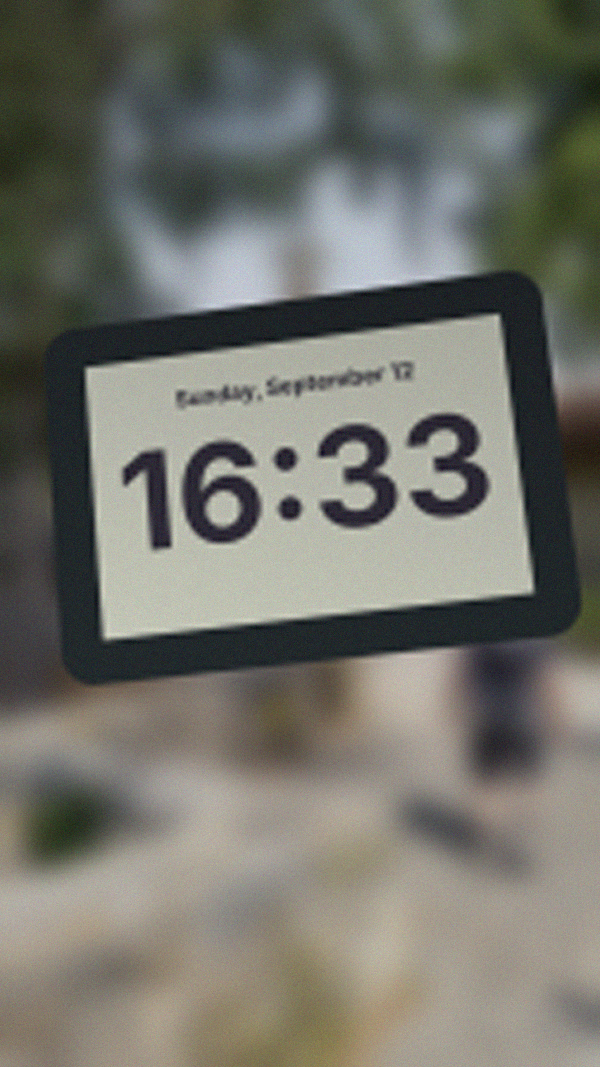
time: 16:33
